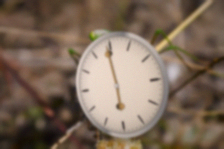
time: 5:59
